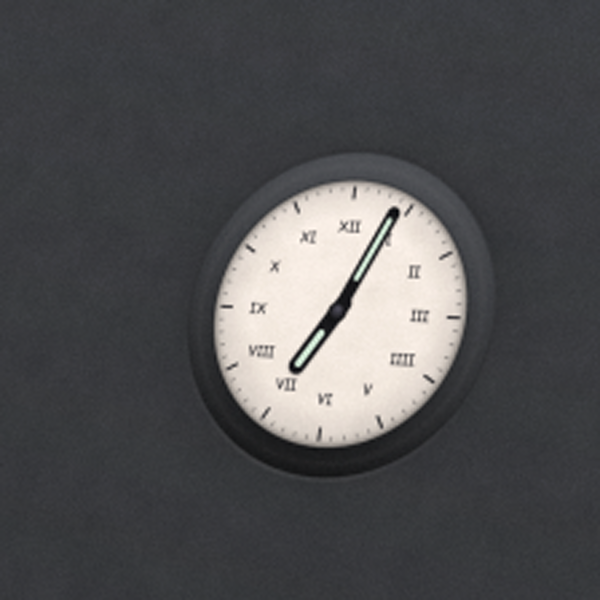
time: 7:04
